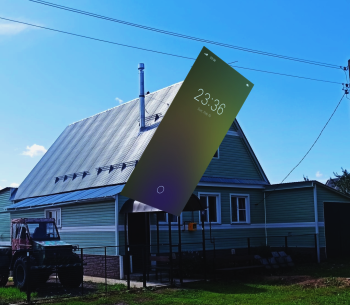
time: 23:36
